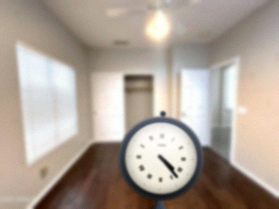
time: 4:23
